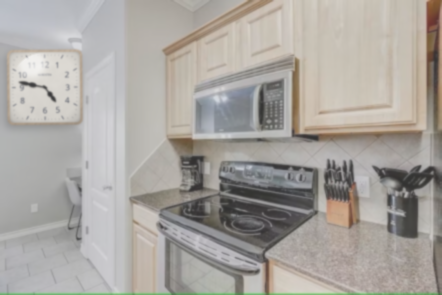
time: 4:47
